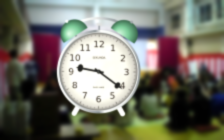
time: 9:21
